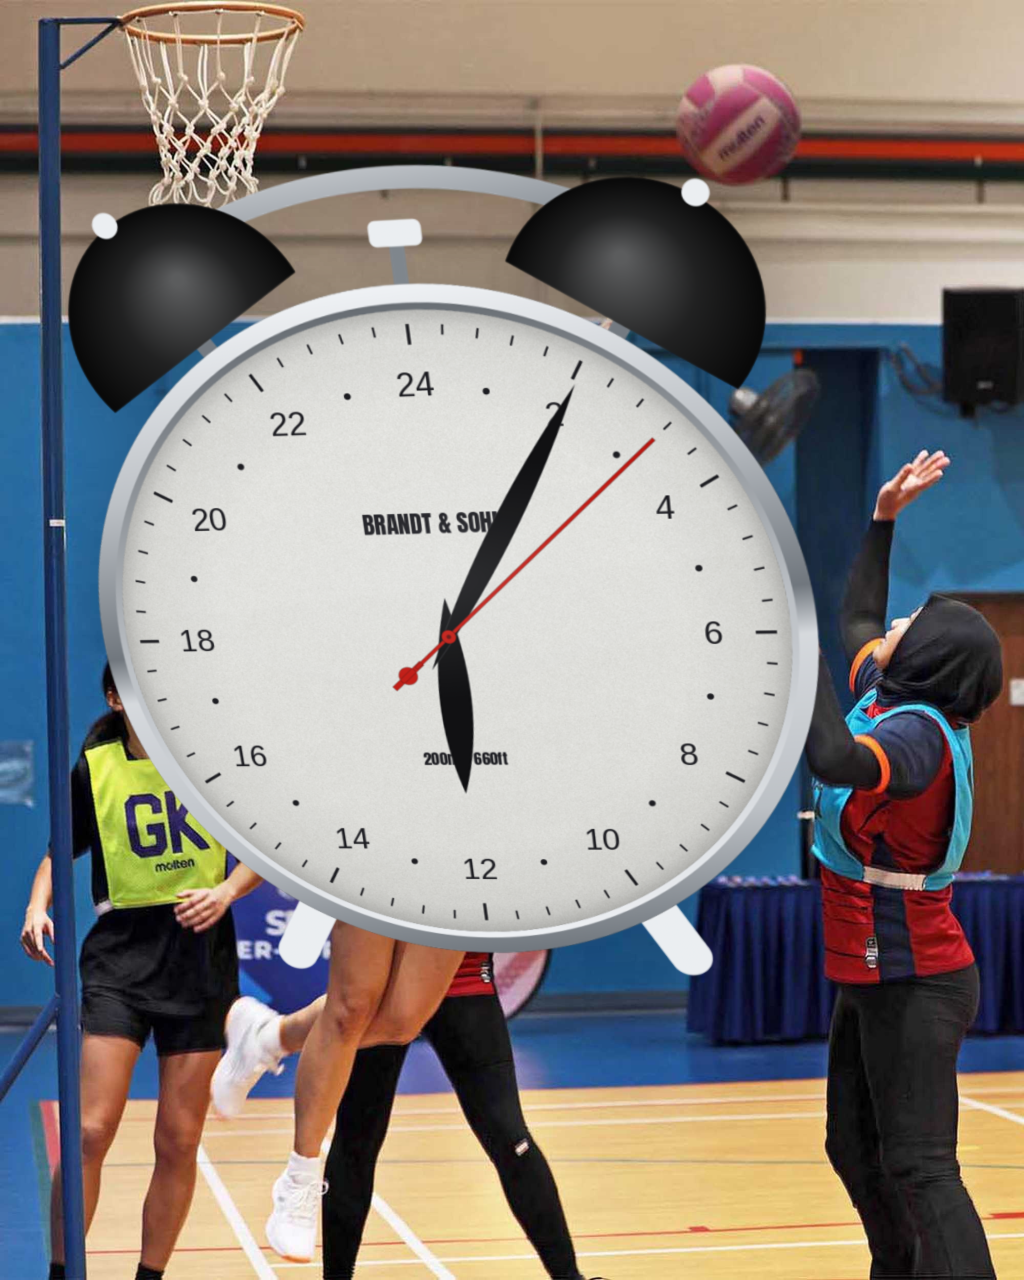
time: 12:05:08
